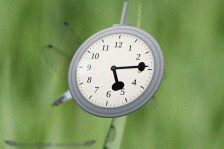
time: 5:14
